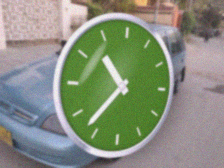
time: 10:37
